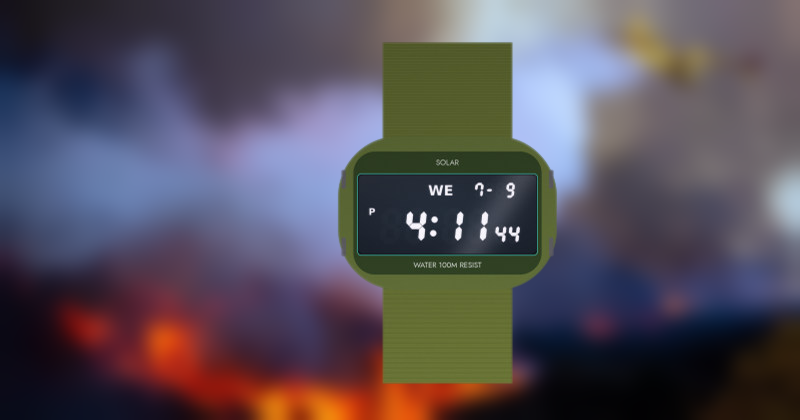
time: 4:11:44
